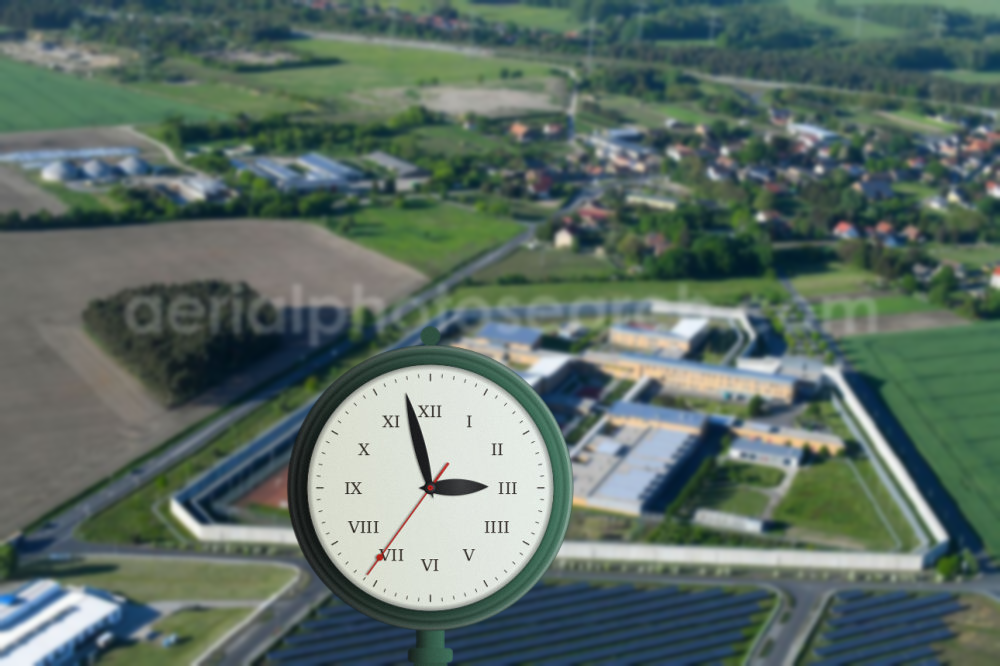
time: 2:57:36
